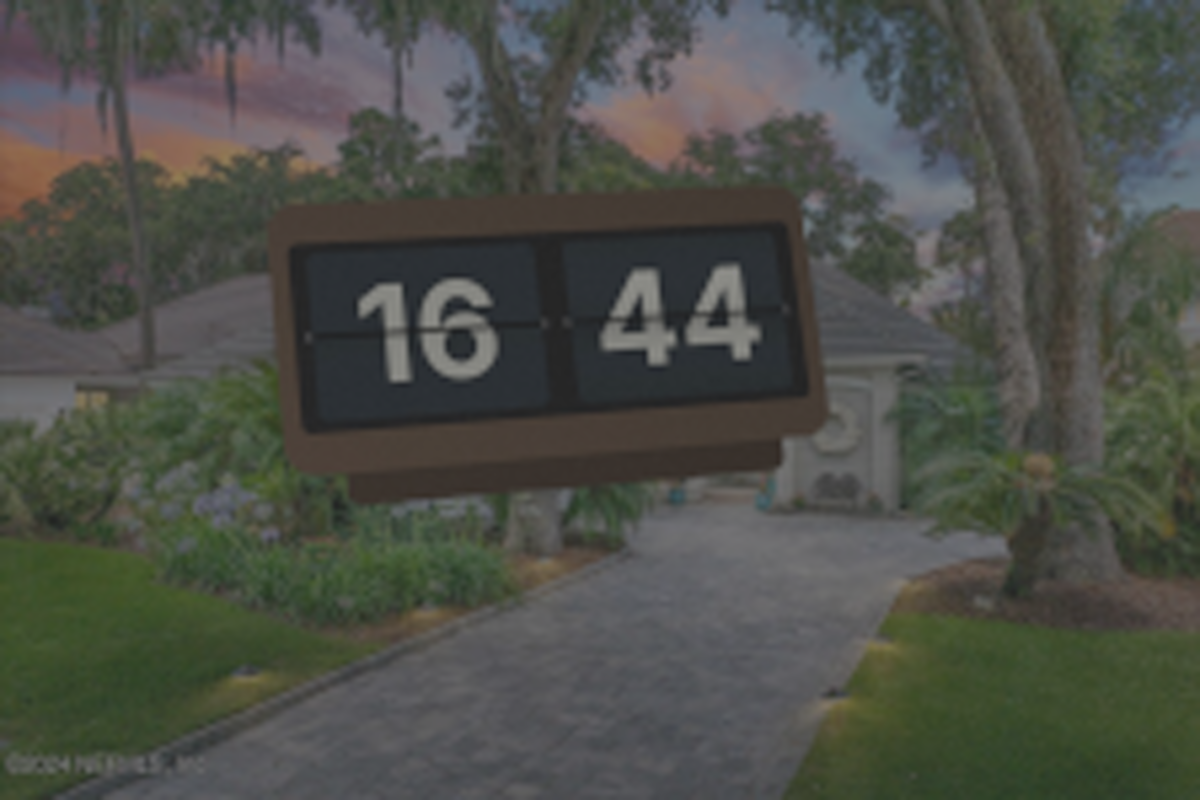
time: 16:44
